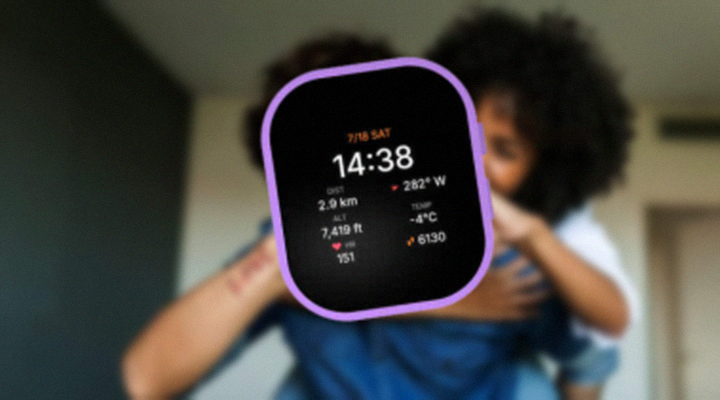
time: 14:38
